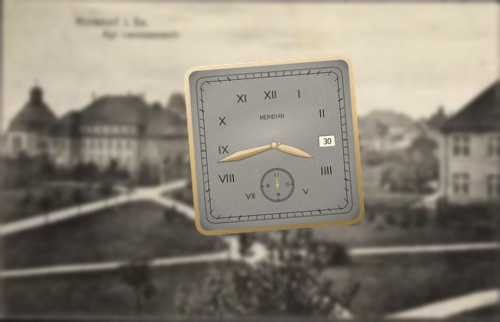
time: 3:43
